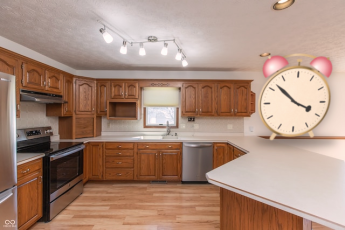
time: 3:52
